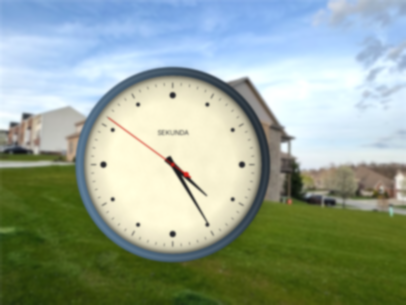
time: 4:24:51
